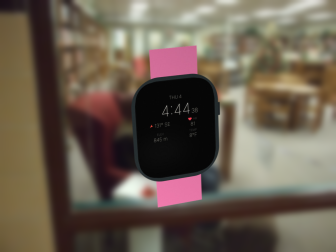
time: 4:44
